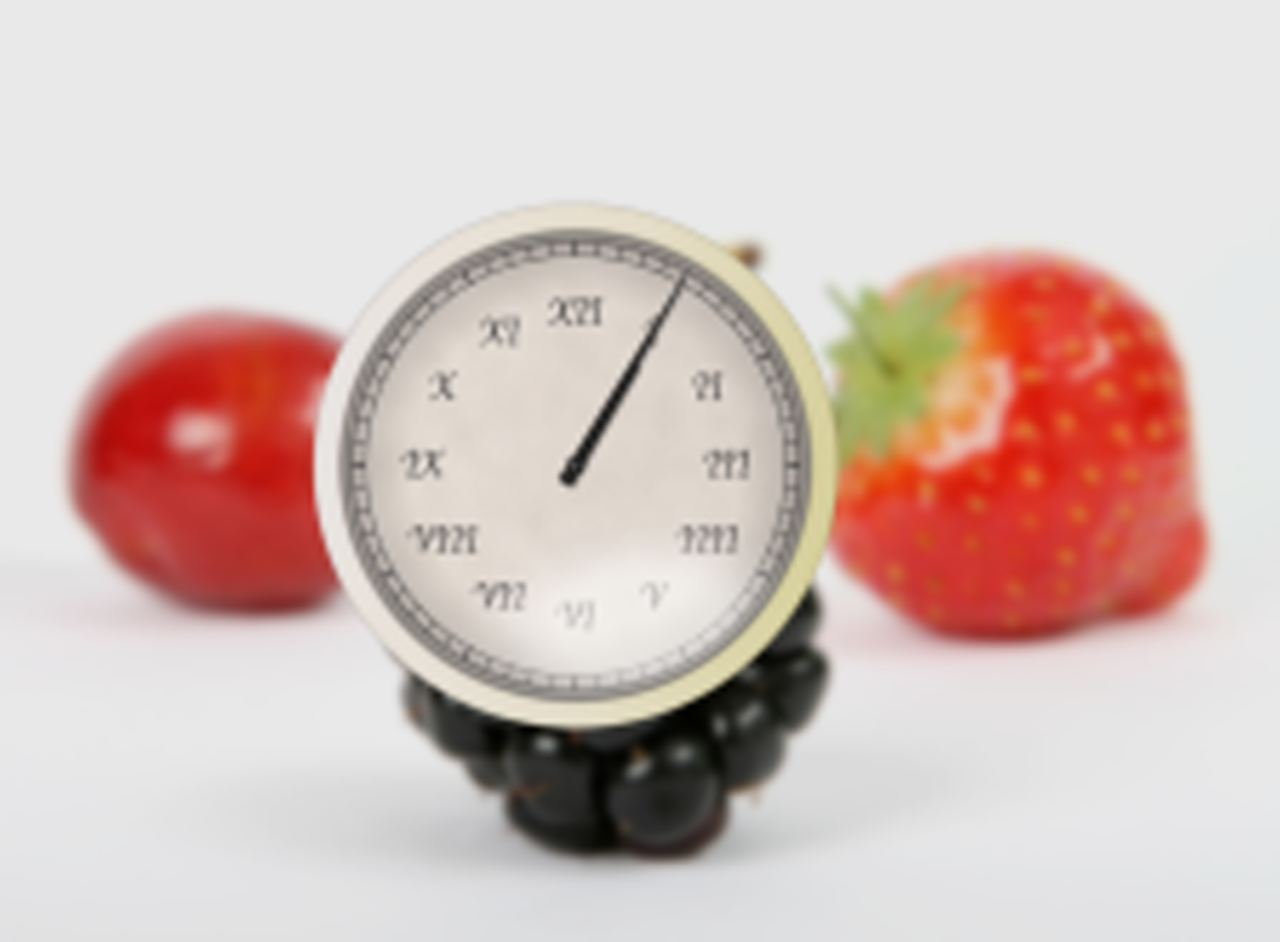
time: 1:05
